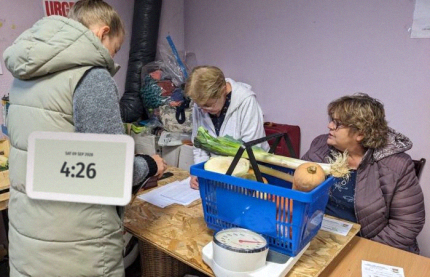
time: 4:26
